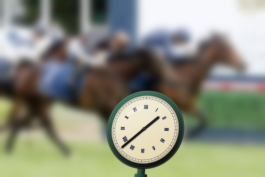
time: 1:38
